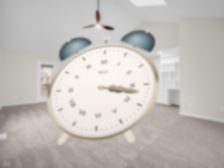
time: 3:17
